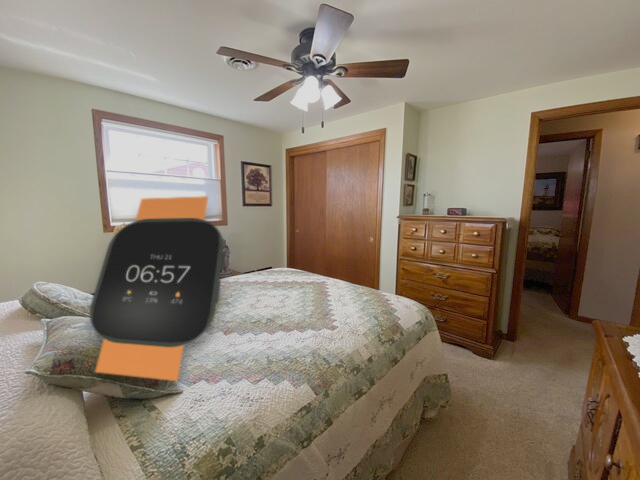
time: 6:57
